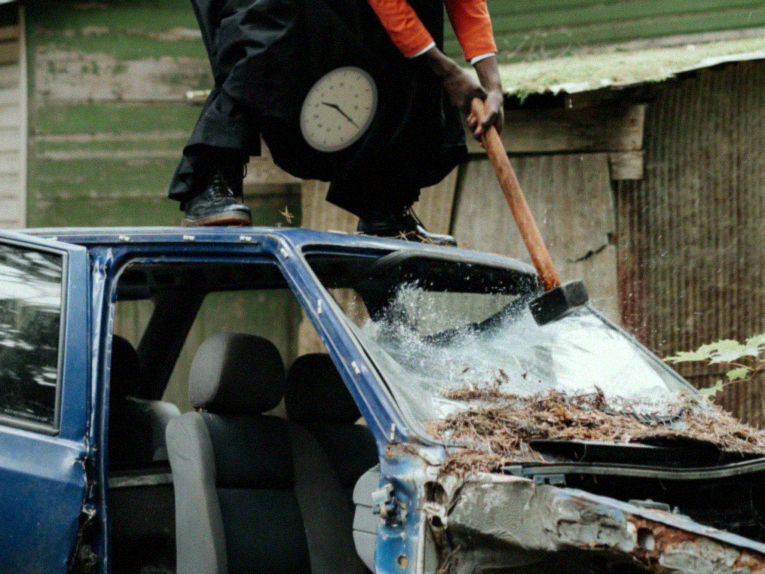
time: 9:20
